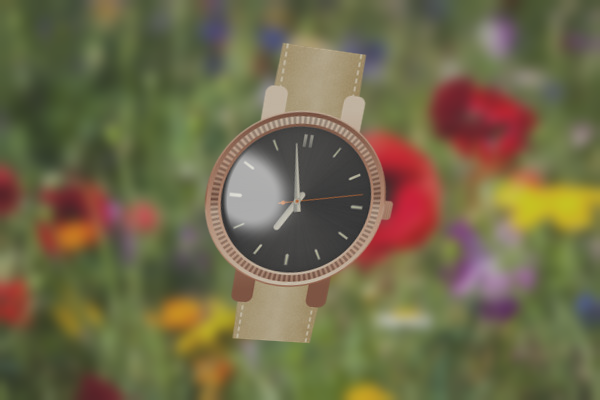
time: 6:58:13
